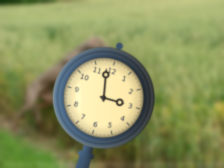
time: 2:58
